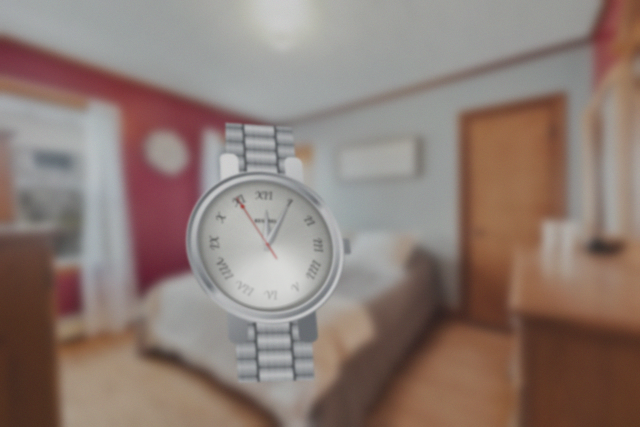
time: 12:04:55
